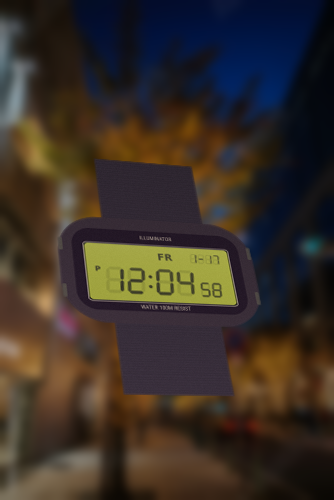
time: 12:04:58
